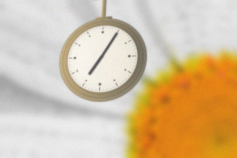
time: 7:05
